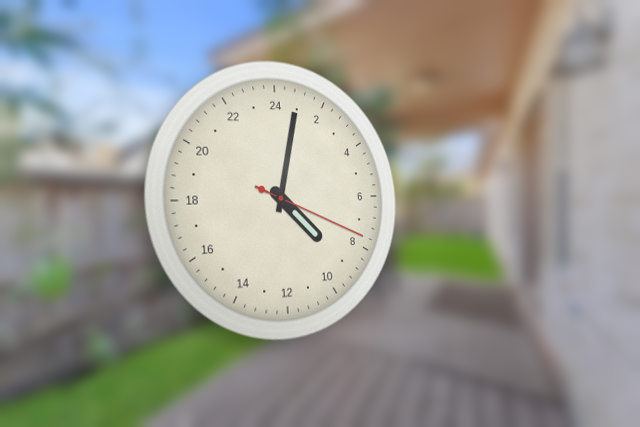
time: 9:02:19
